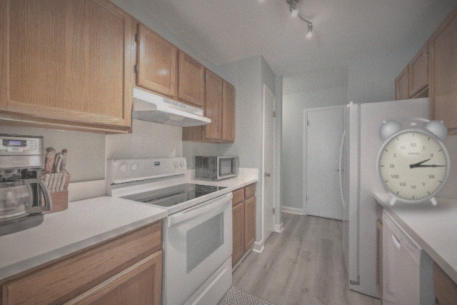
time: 2:15
